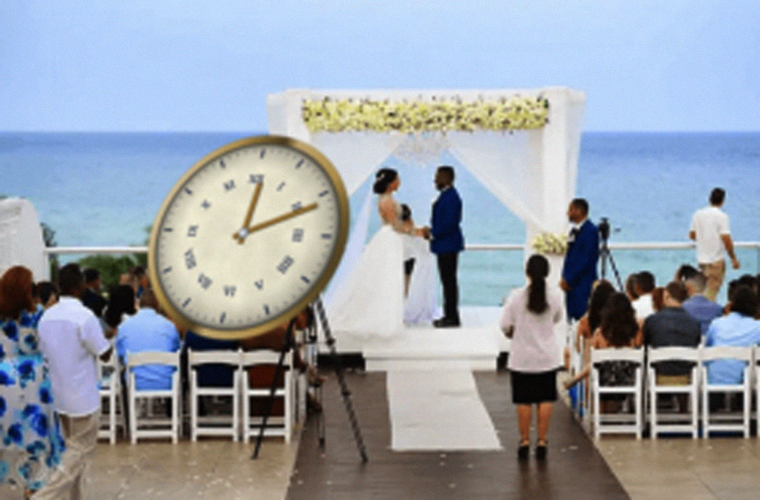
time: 12:11
